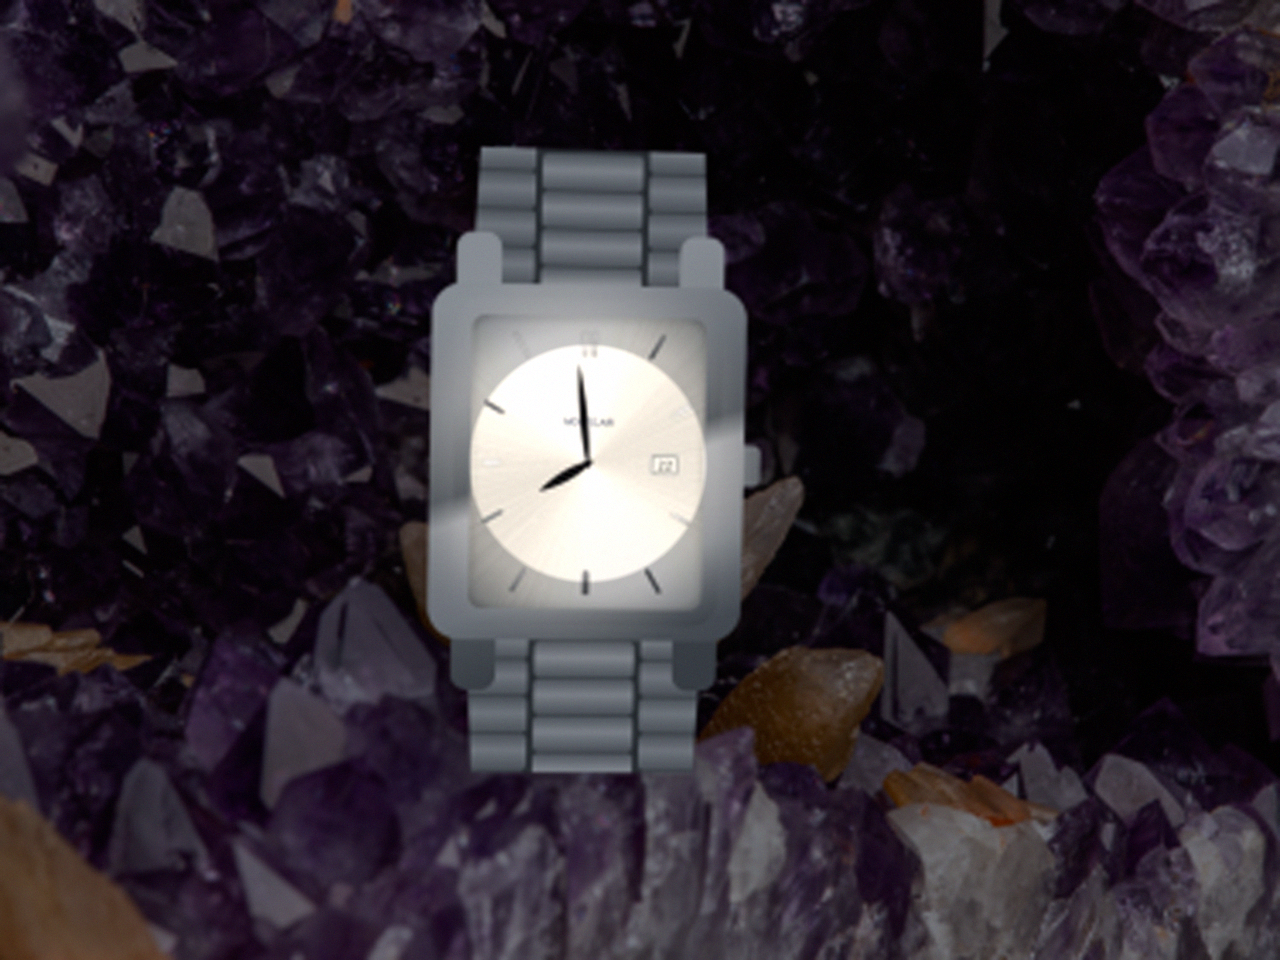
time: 7:59
